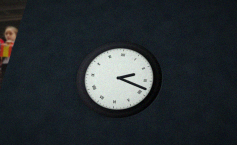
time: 2:18
